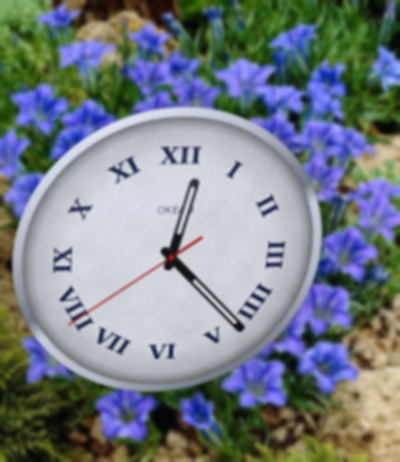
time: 12:22:39
